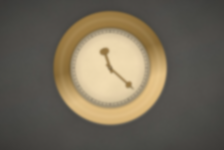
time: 11:22
